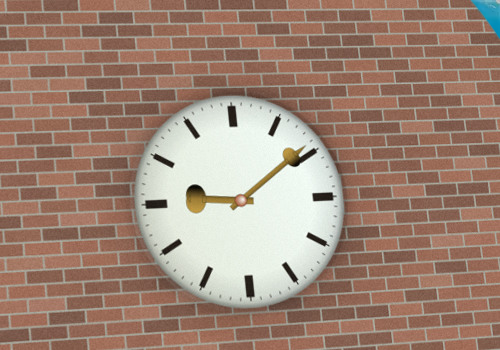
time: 9:09
